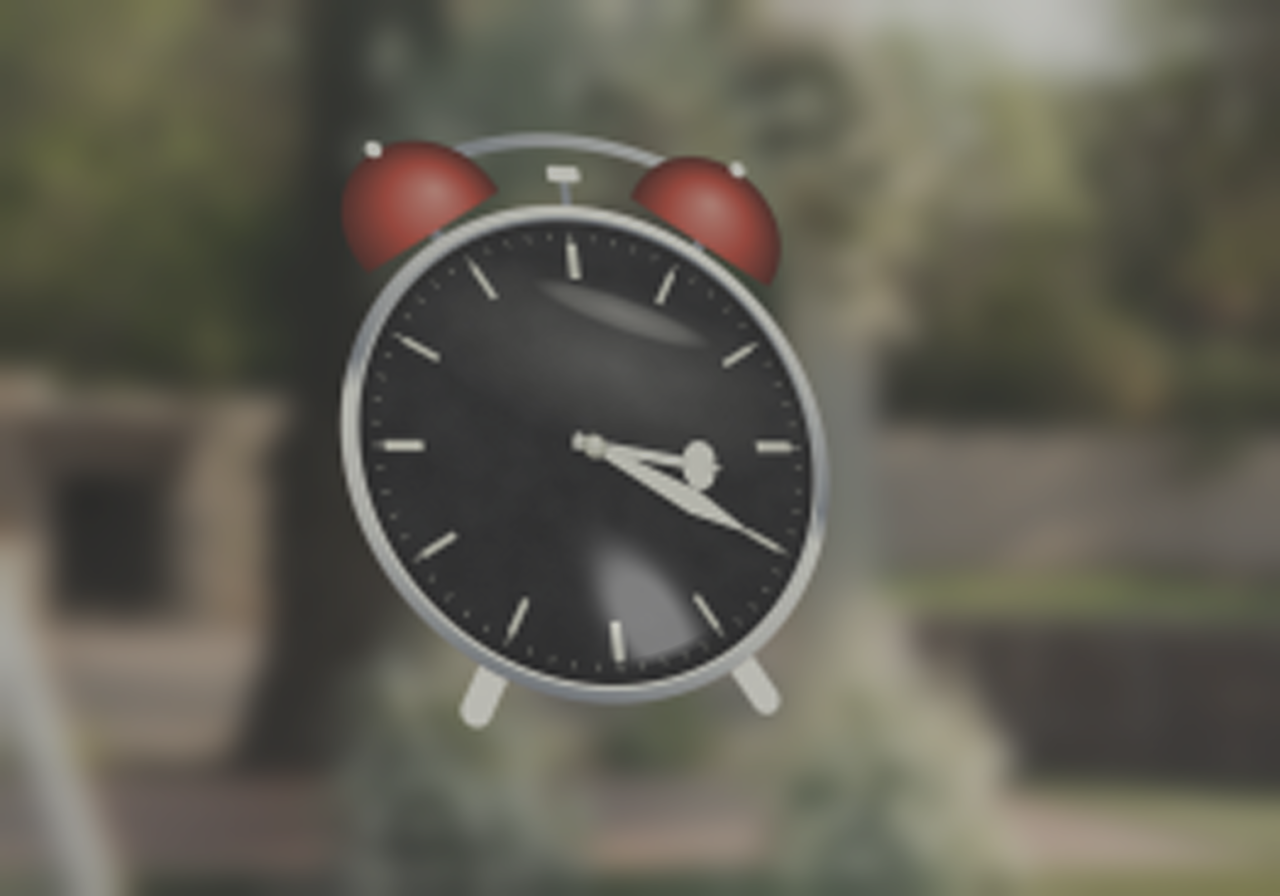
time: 3:20
